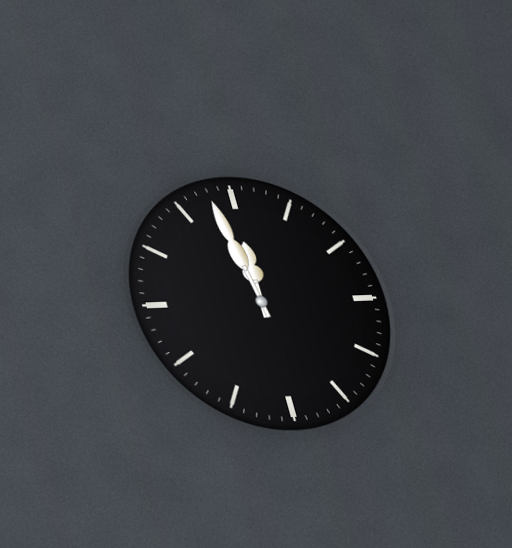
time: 11:58
